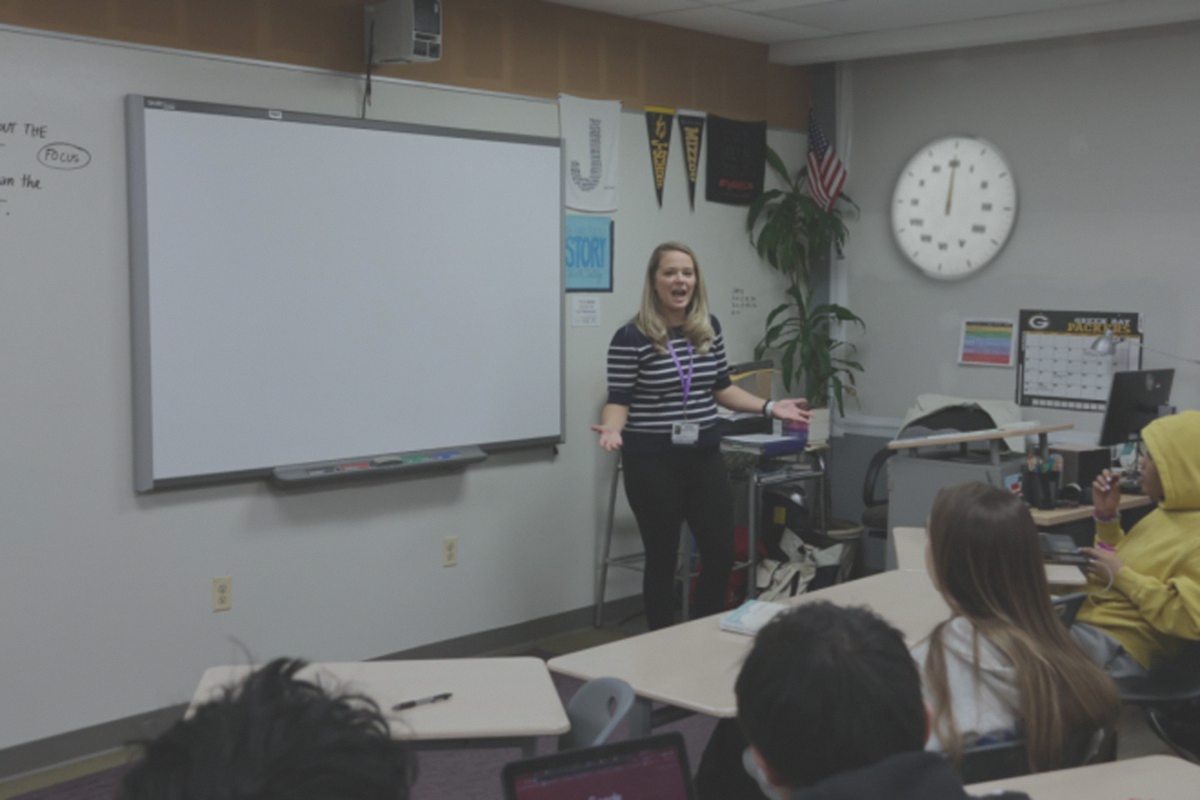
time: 12:00
